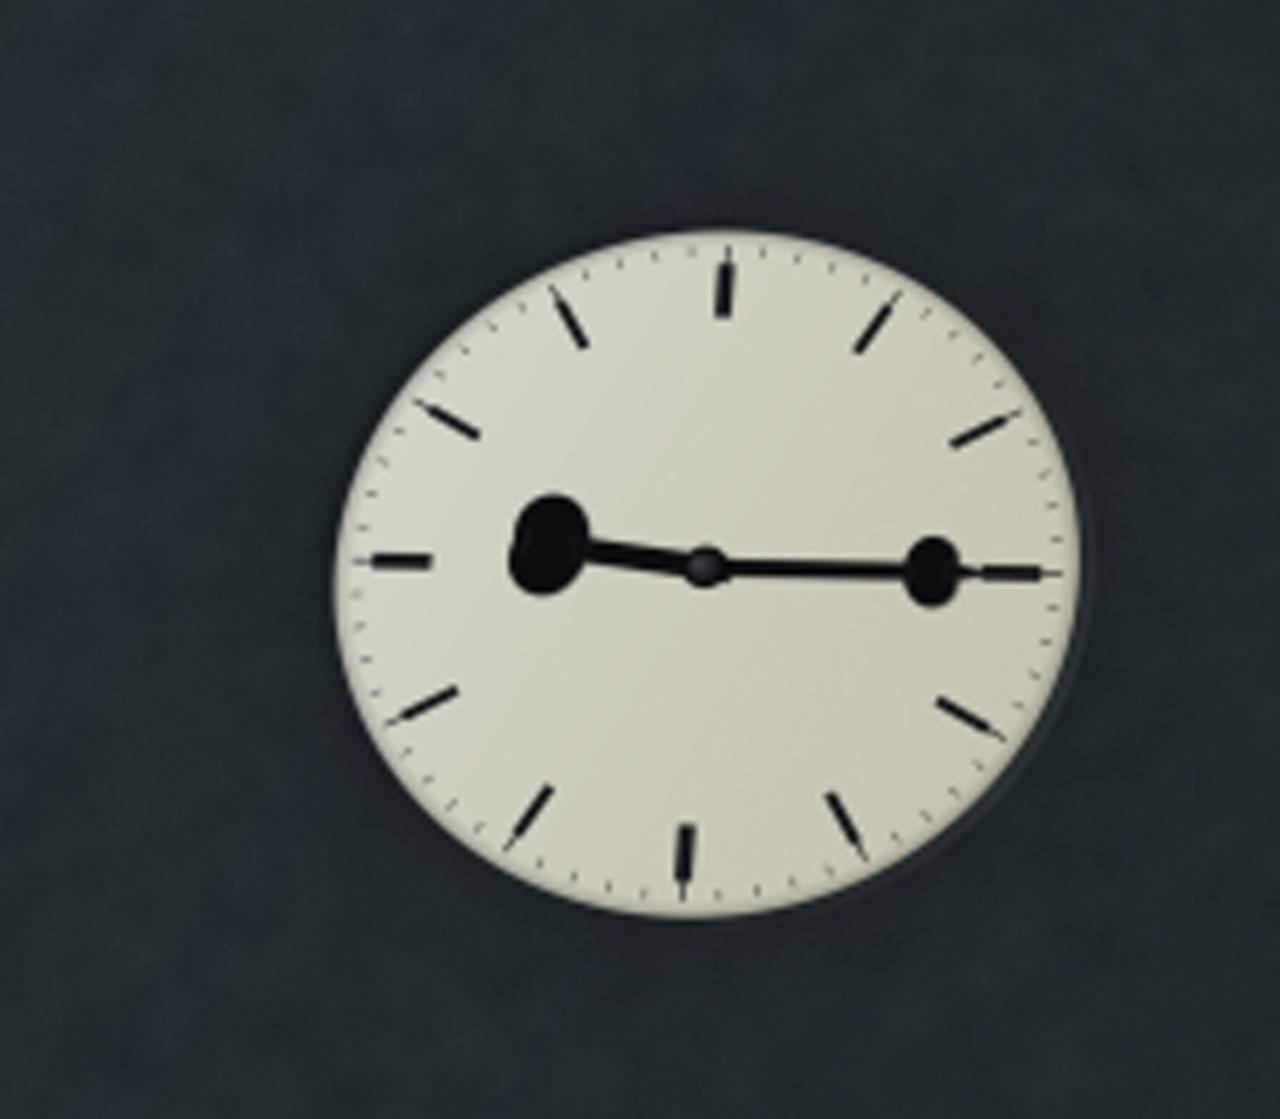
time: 9:15
